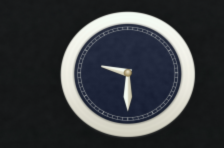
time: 9:30
